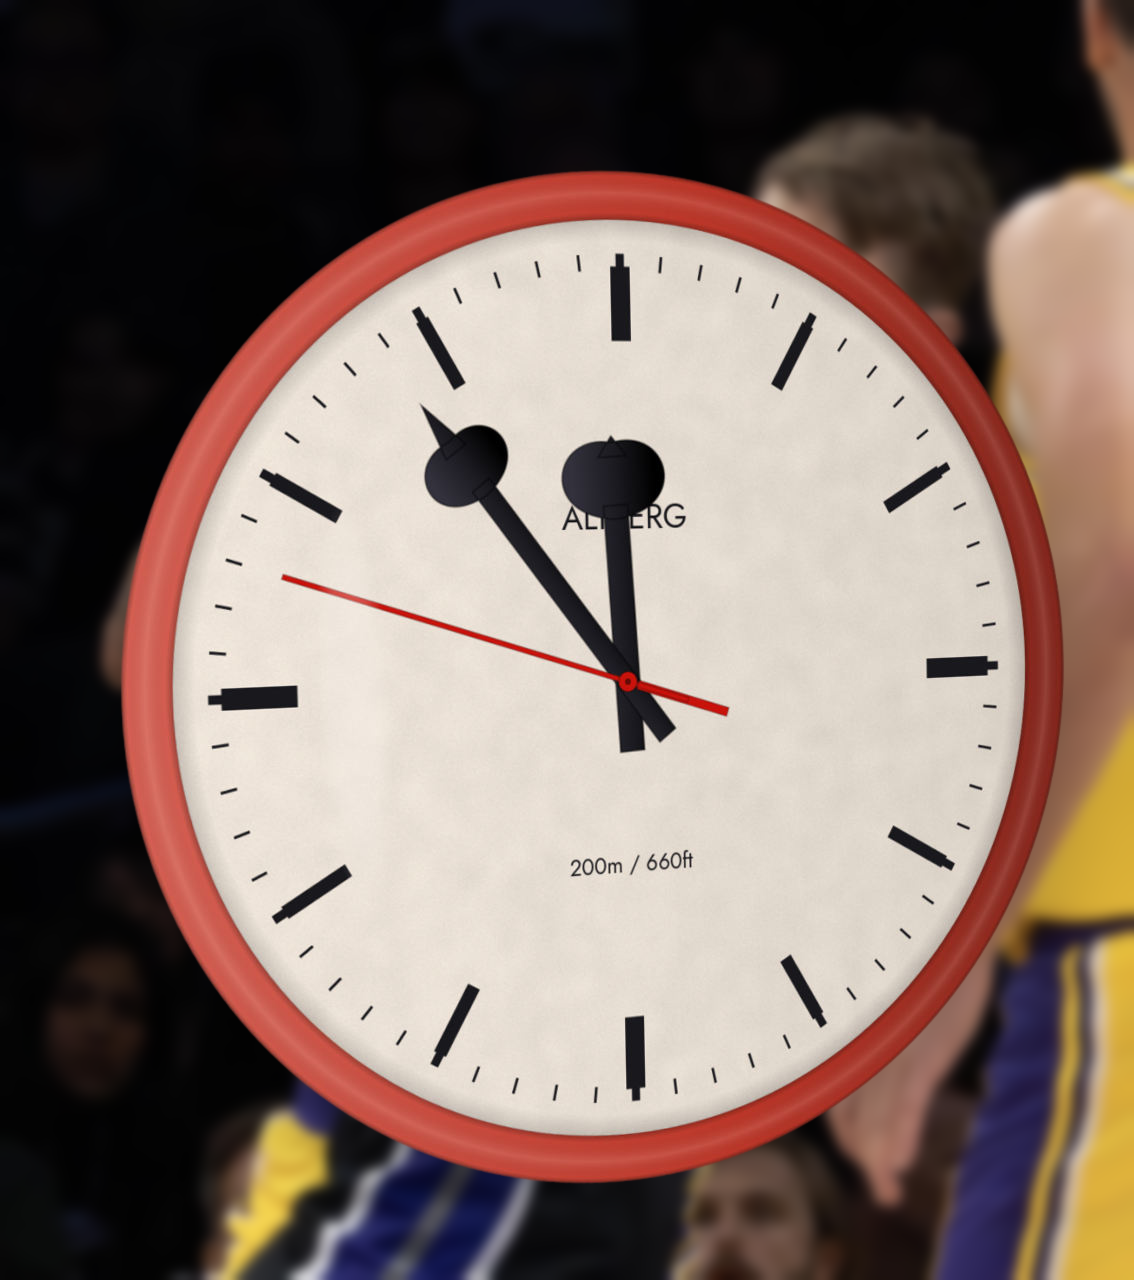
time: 11:53:48
